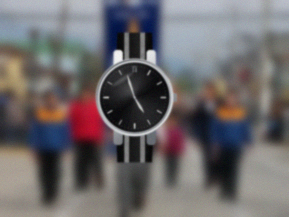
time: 4:57
